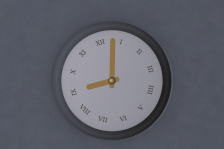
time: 9:03
